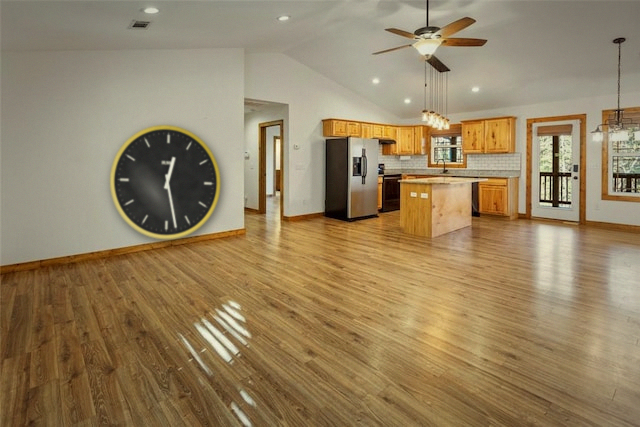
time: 12:28
